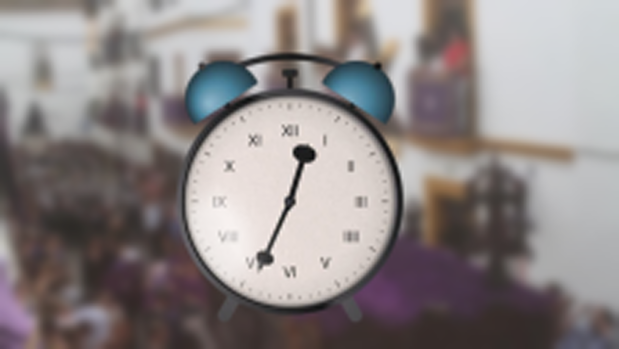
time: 12:34
